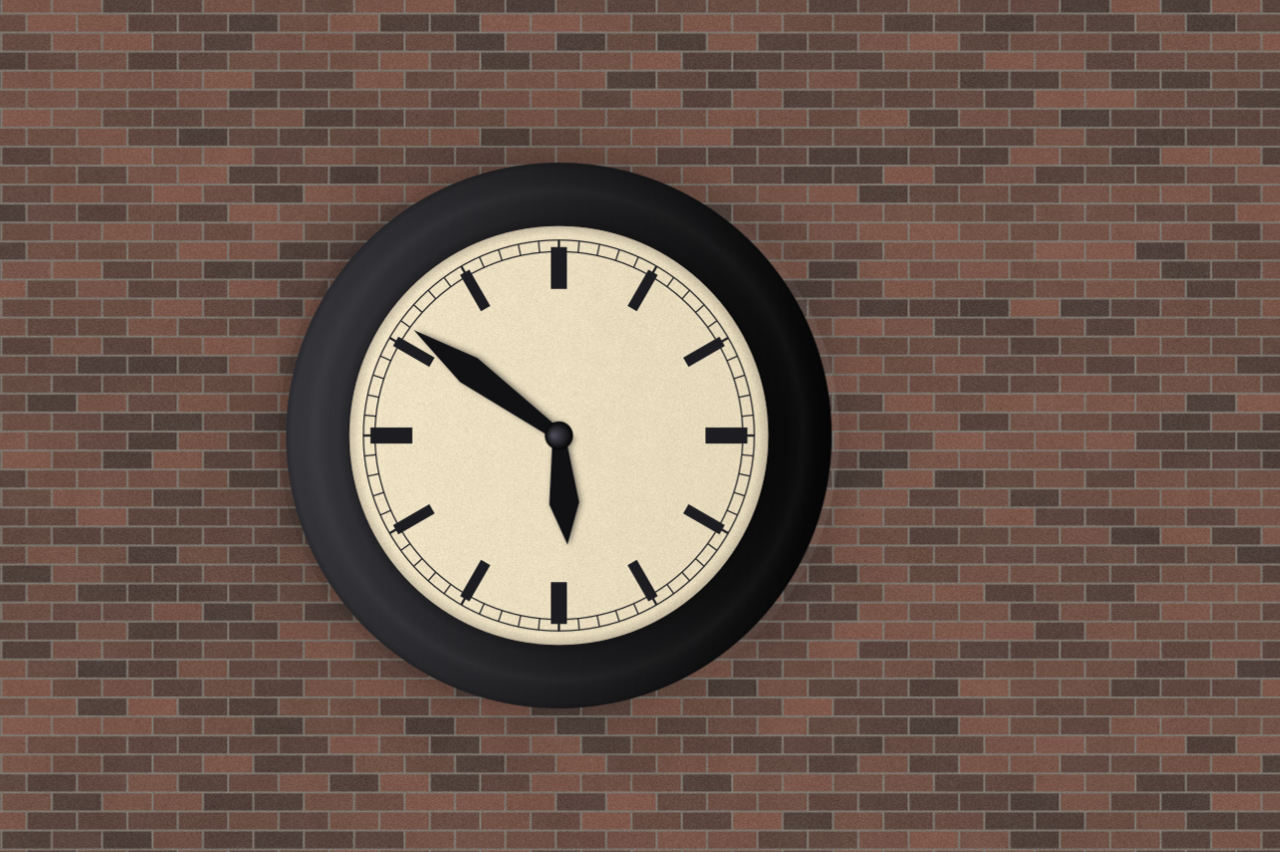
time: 5:51
